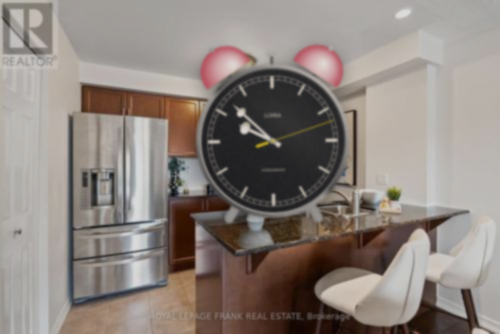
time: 9:52:12
